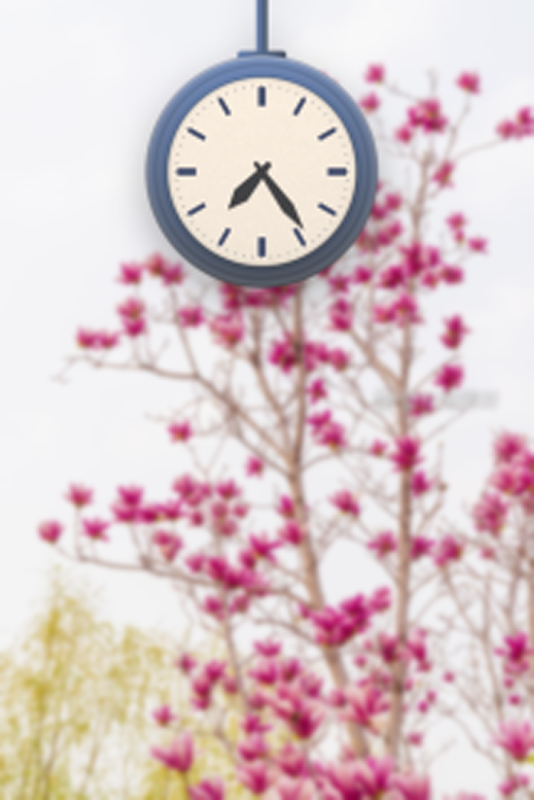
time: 7:24
